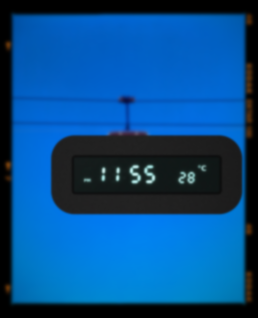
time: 11:55
